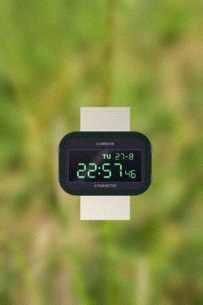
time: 22:57:46
